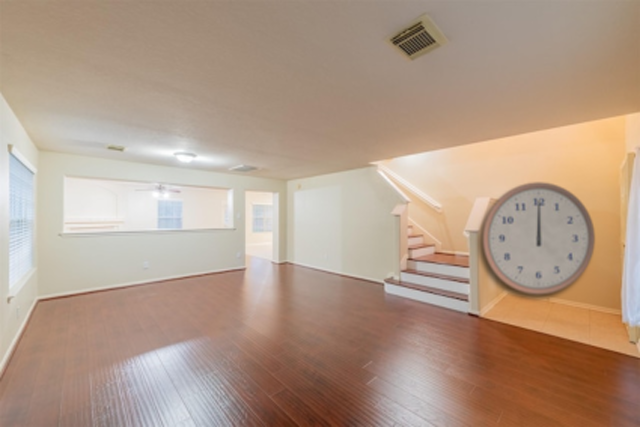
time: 12:00
